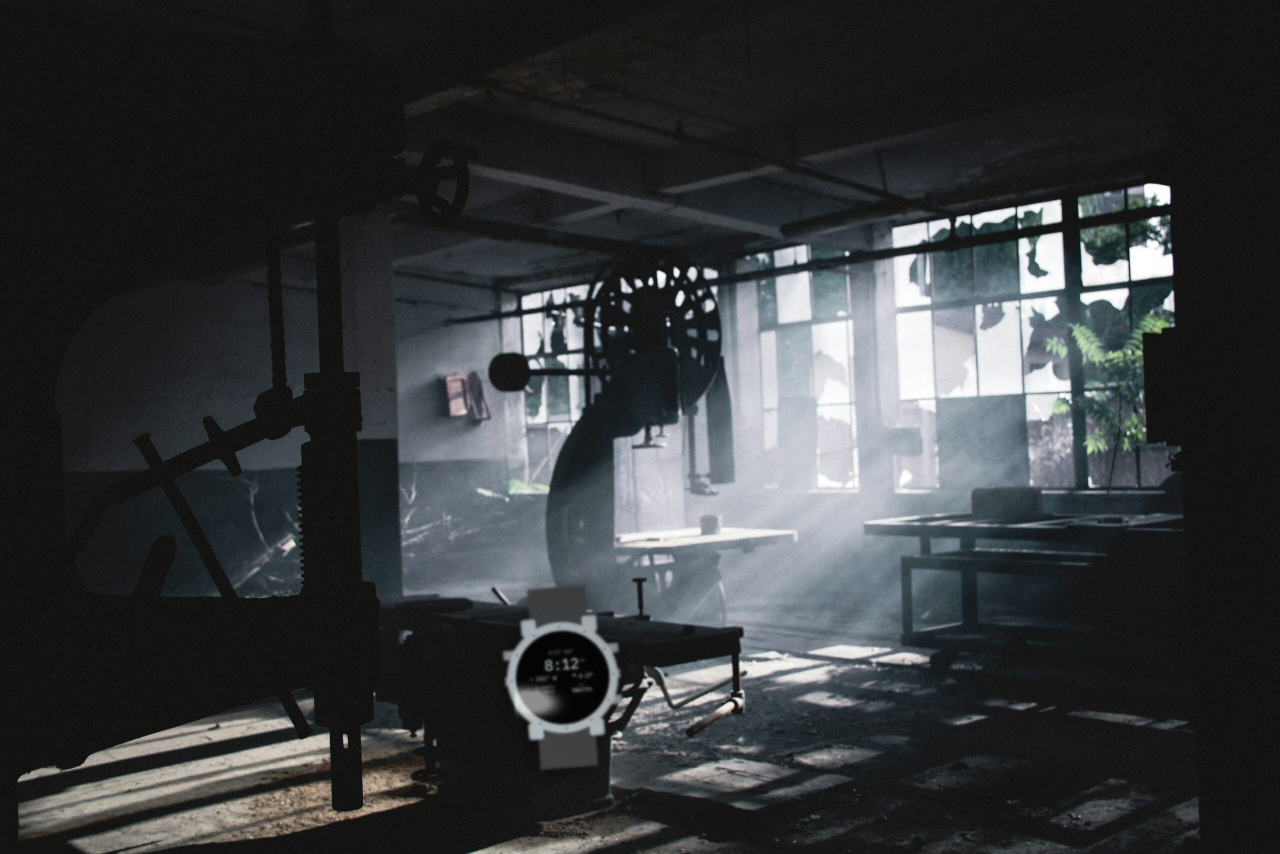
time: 8:12
